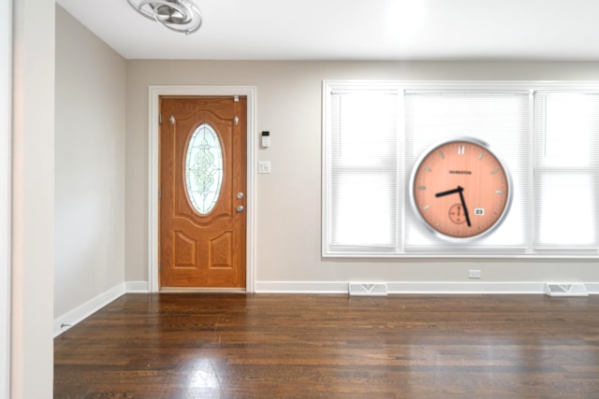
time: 8:27
